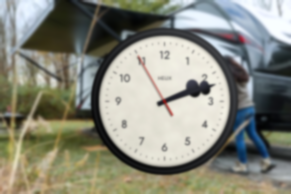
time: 2:11:55
